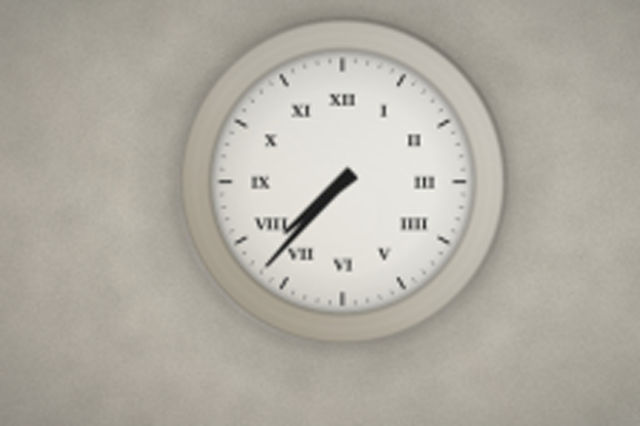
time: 7:37
